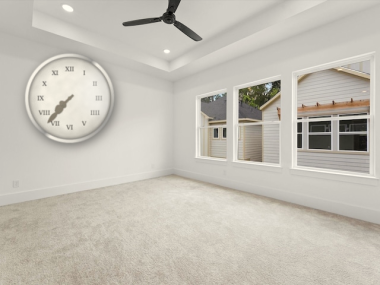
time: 7:37
